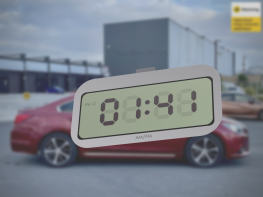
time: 1:41
